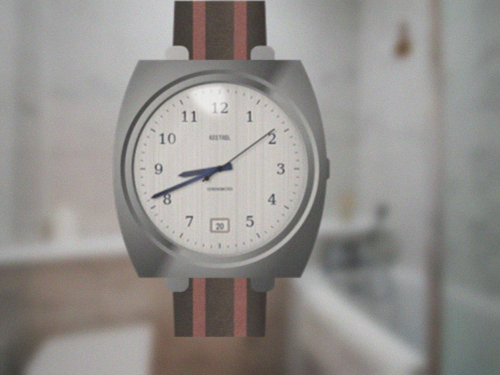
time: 8:41:09
